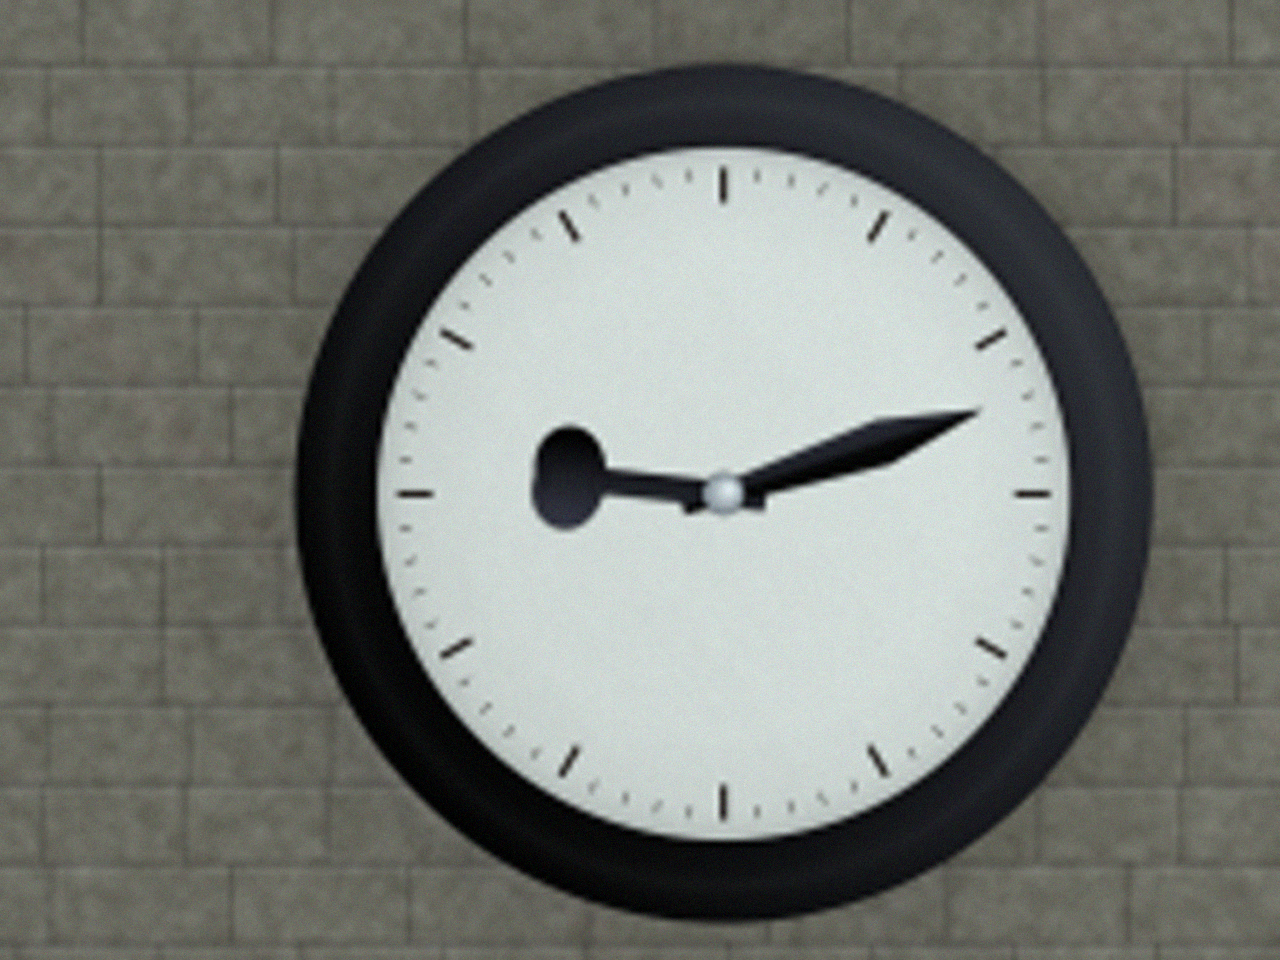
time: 9:12
